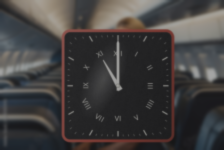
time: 11:00
